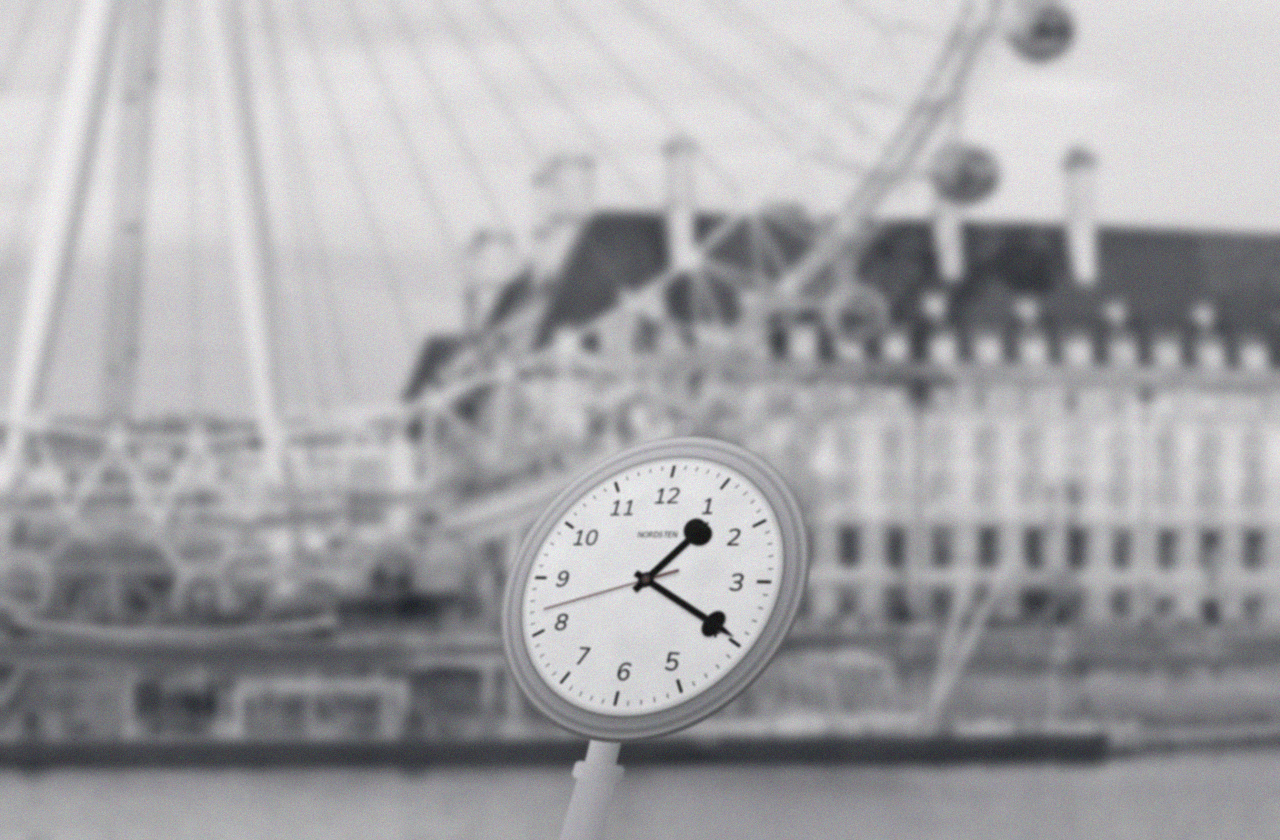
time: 1:19:42
